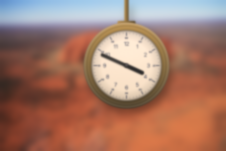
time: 3:49
